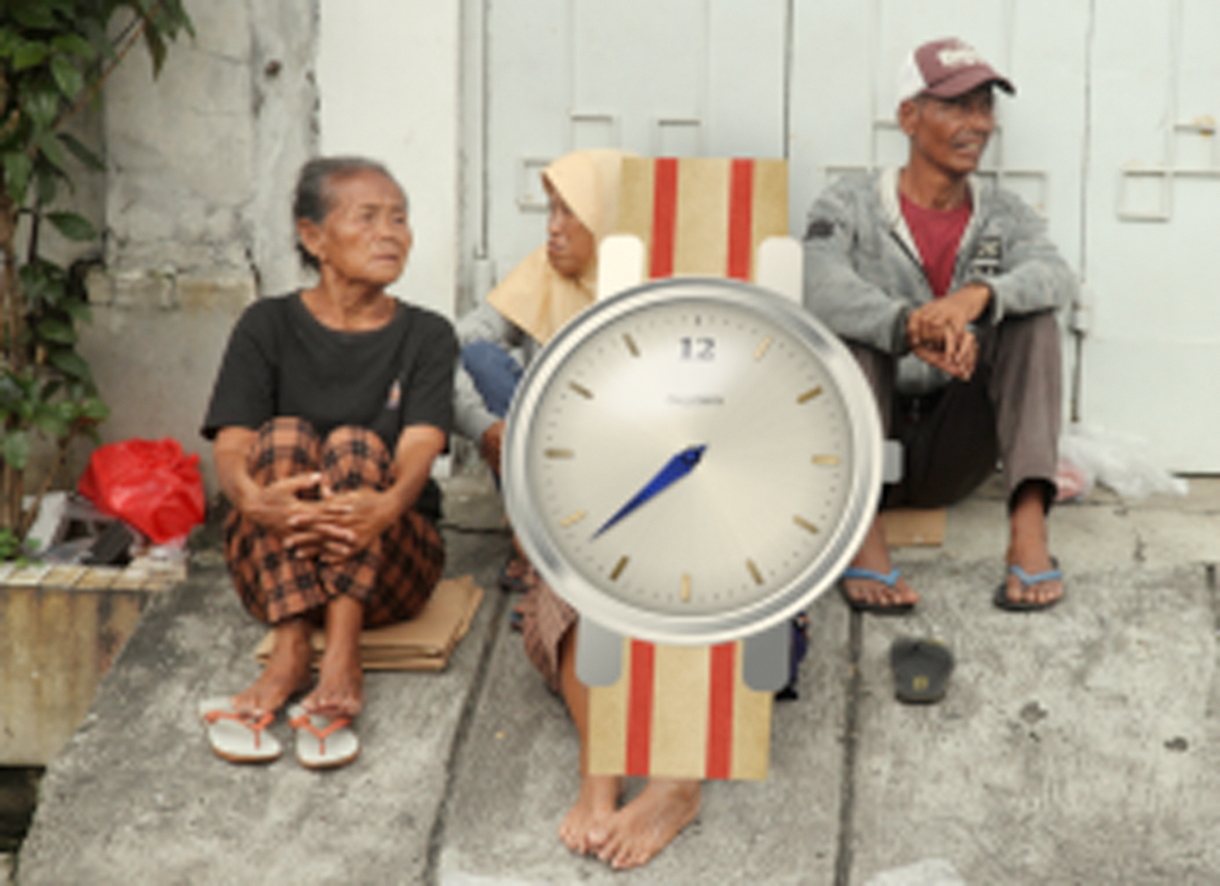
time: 7:38
